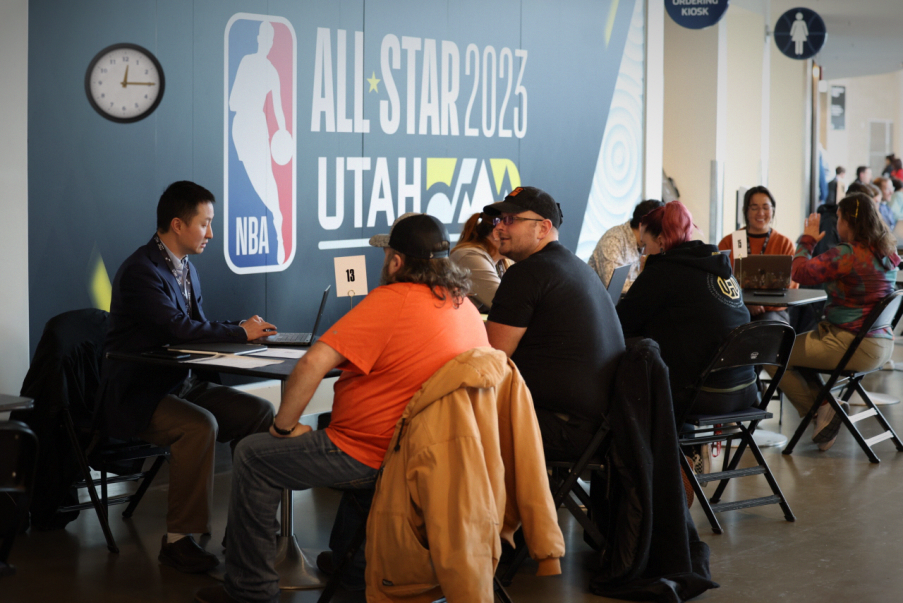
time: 12:15
